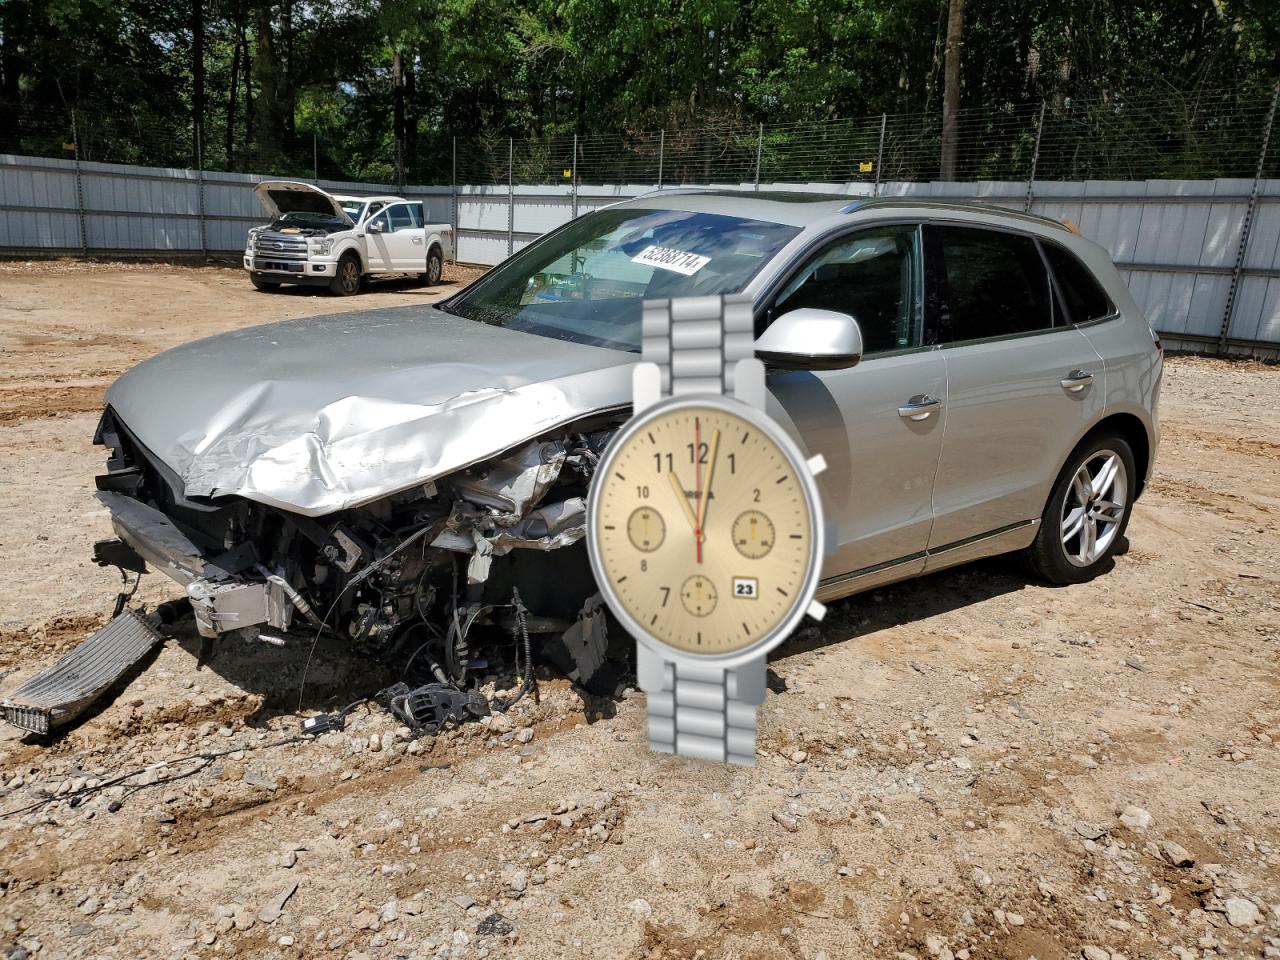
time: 11:02
